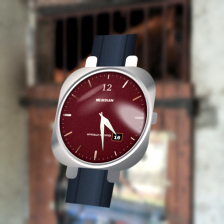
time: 4:28
